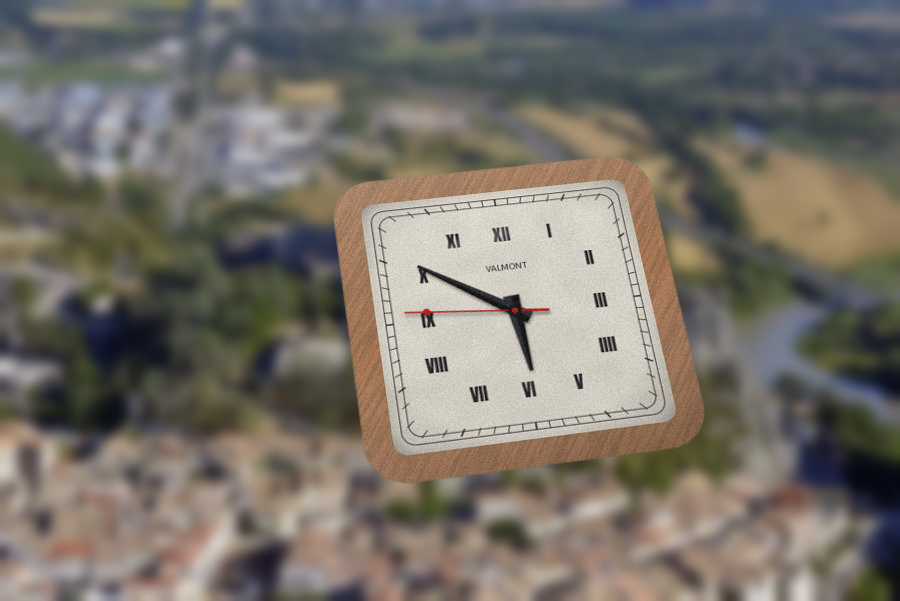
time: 5:50:46
